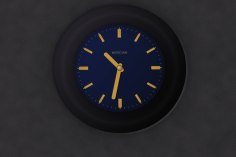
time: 10:32
